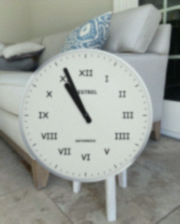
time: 10:56
